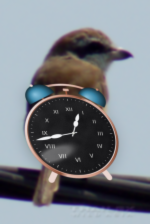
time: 12:43
